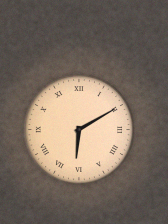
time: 6:10
